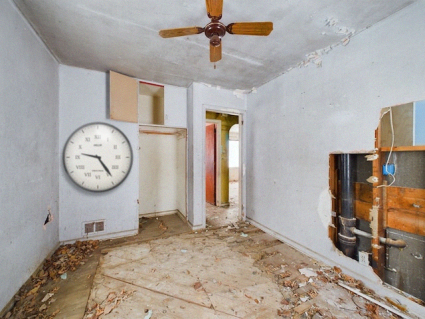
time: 9:24
